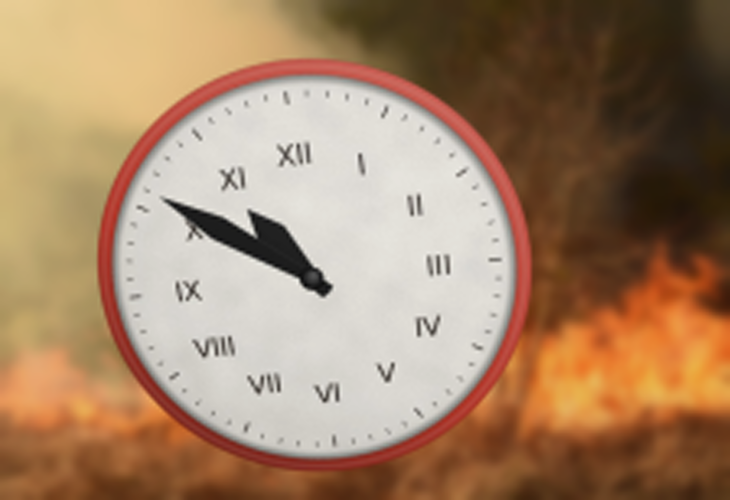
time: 10:51
